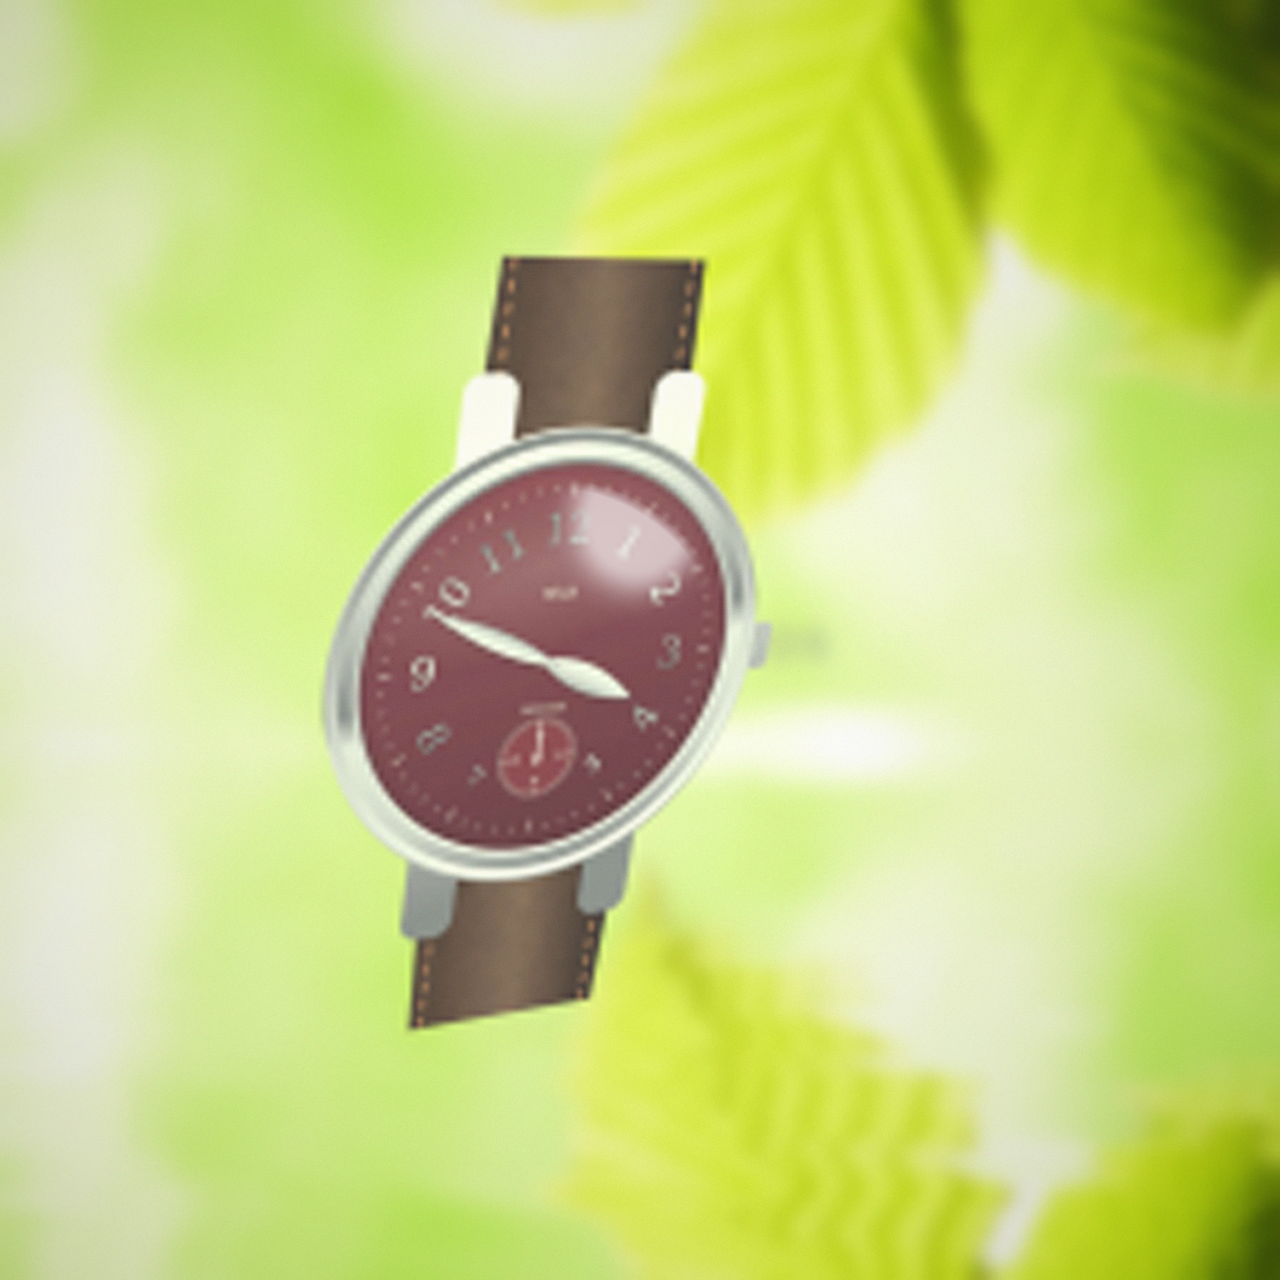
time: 3:49
